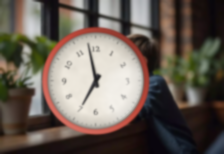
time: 6:58
